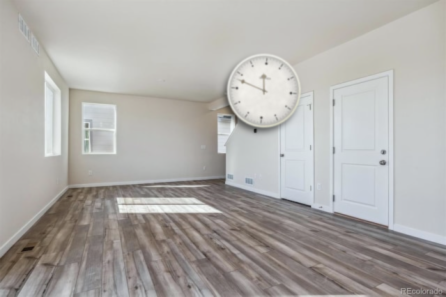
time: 11:48
